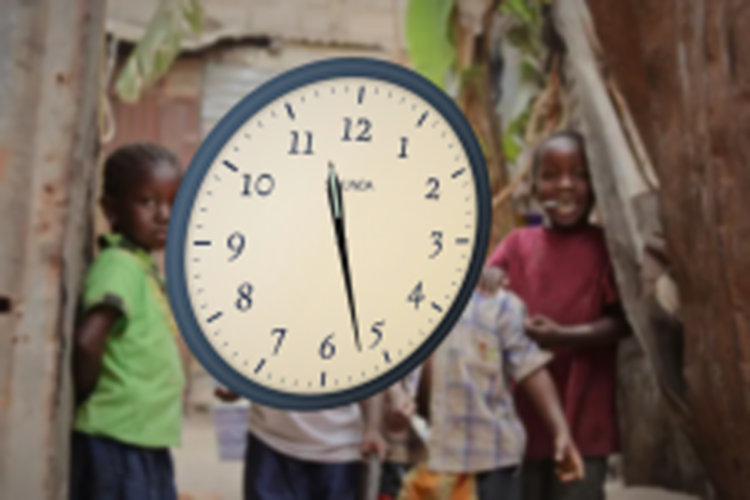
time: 11:27
